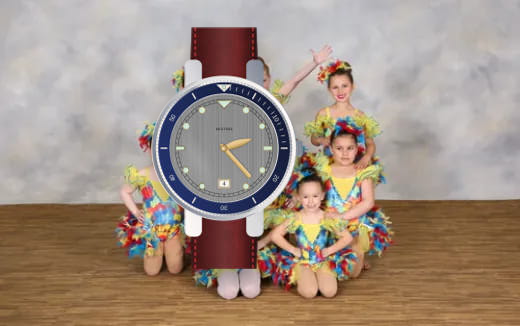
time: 2:23
